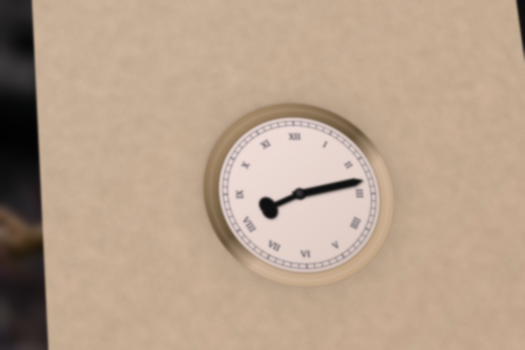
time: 8:13
